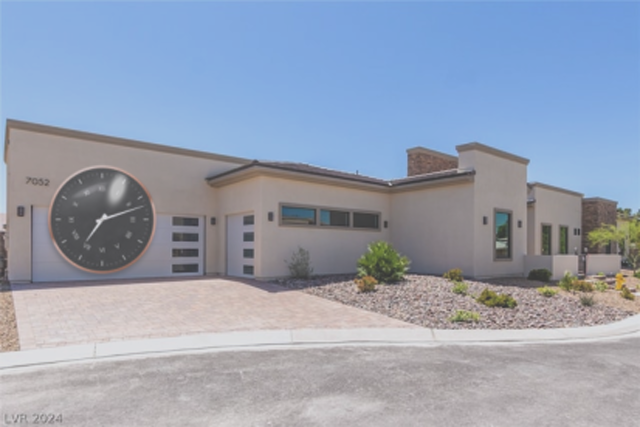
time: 7:12
